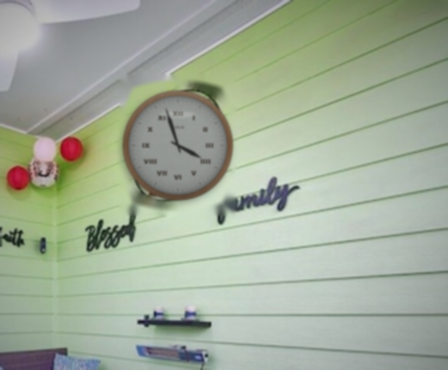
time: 3:57
